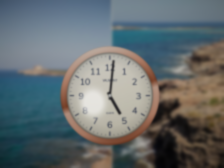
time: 5:01
